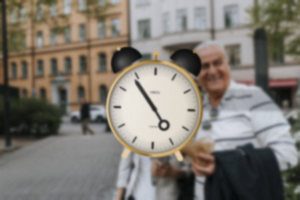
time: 4:54
